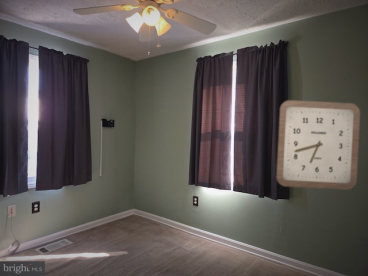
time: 6:42
